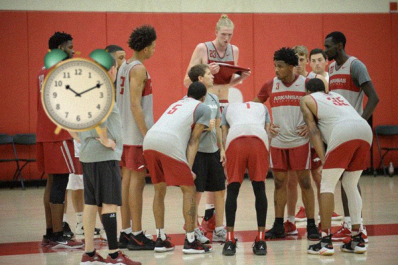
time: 10:11
